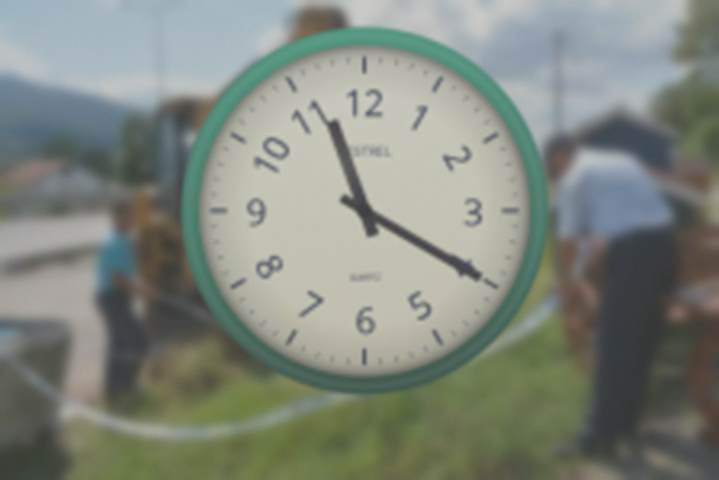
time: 11:20
